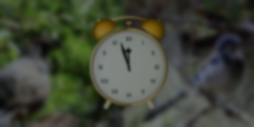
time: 11:57
